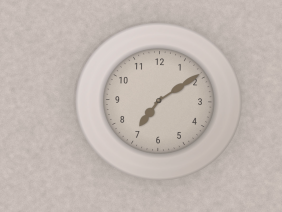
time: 7:09
